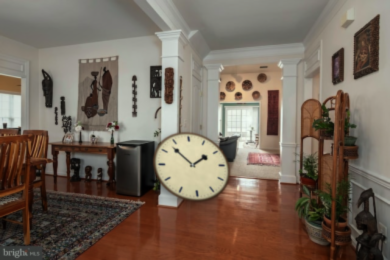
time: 1:53
